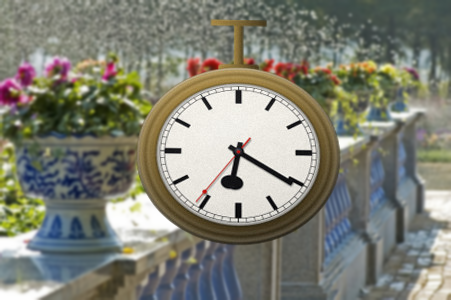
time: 6:20:36
